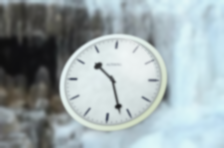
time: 10:27
